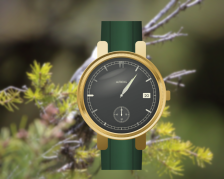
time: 1:06
